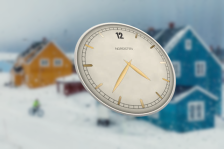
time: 4:37
